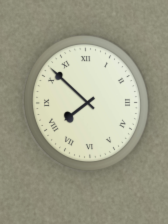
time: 7:52
